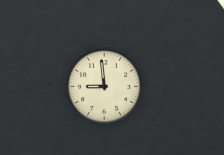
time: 8:59
